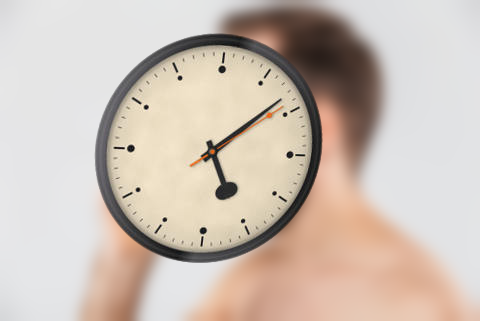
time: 5:08:09
